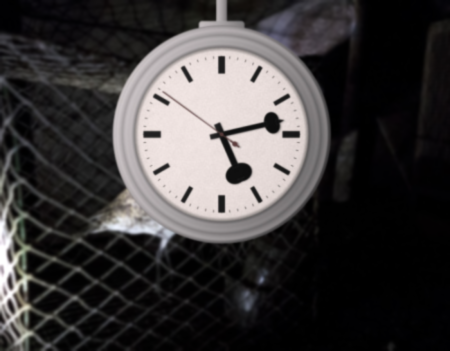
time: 5:12:51
